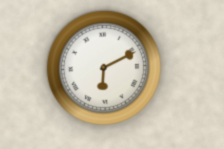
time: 6:11
